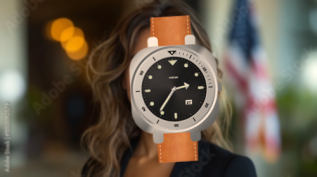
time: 2:36
